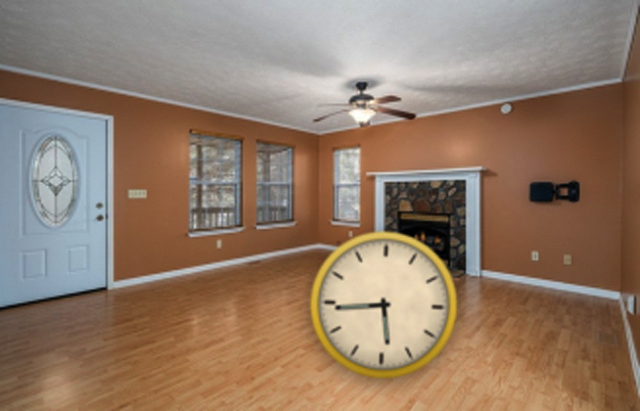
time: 5:44
